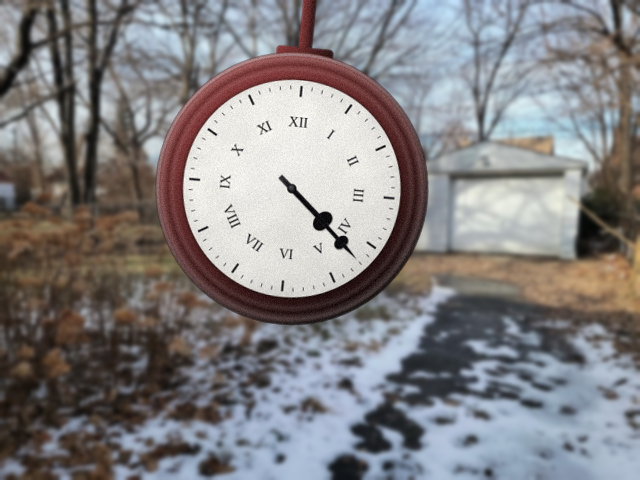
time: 4:22
